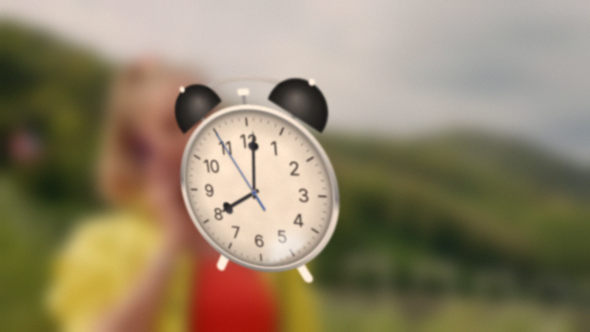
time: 8:00:55
